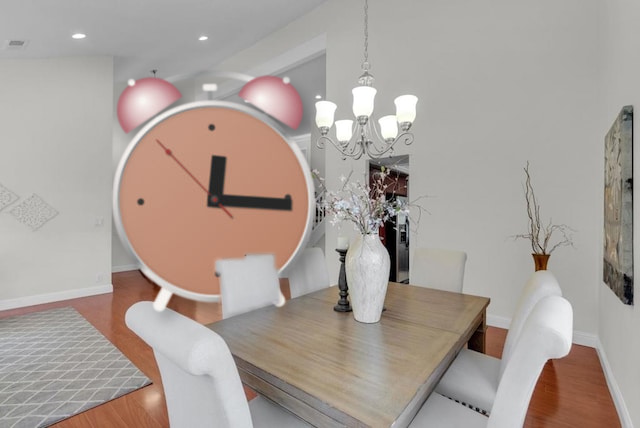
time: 12:15:53
